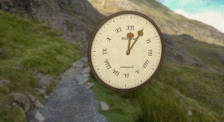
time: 12:05
